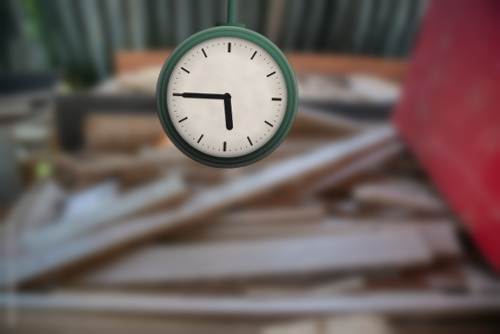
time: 5:45
